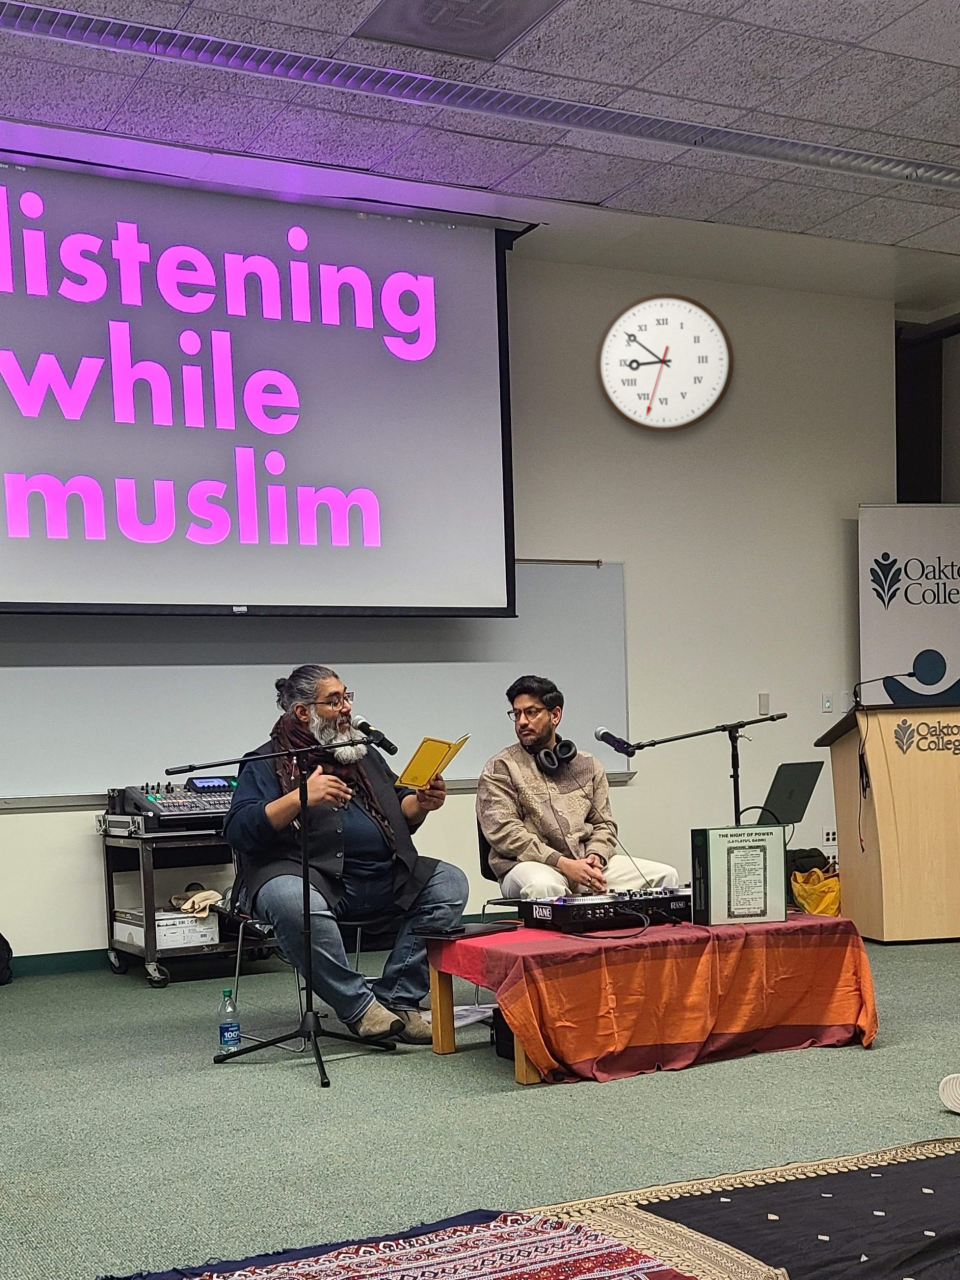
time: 8:51:33
